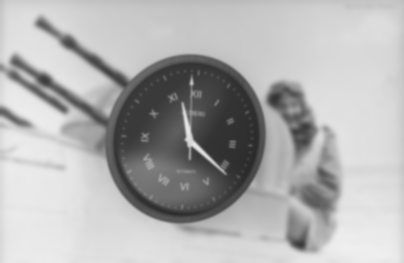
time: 11:20:59
